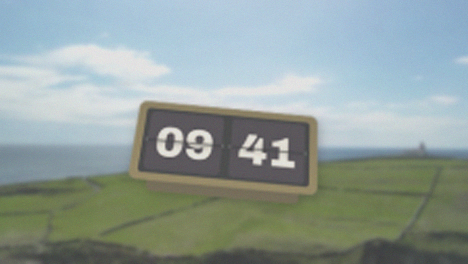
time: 9:41
